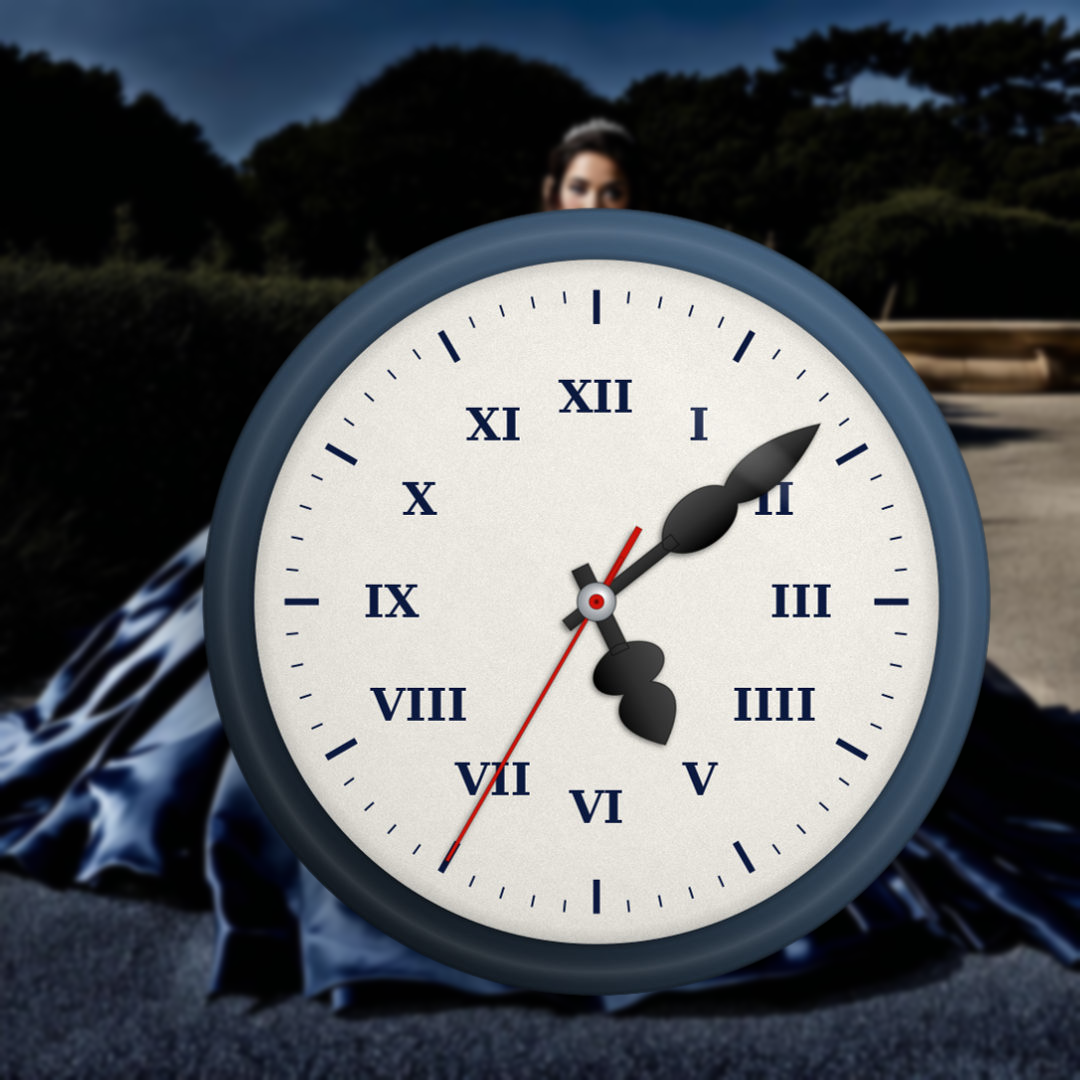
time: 5:08:35
